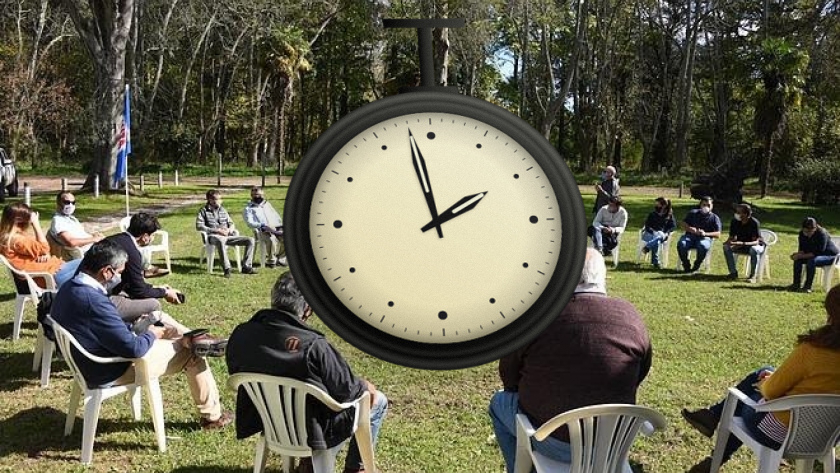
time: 1:58
